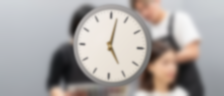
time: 5:02
